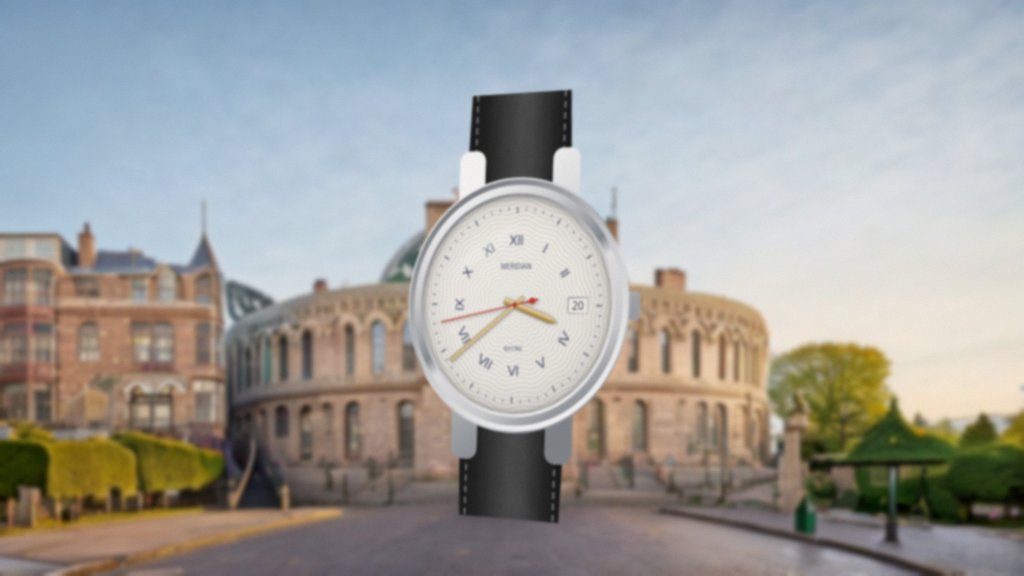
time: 3:38:43
